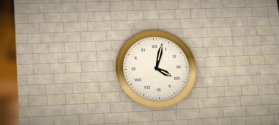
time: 4:03
